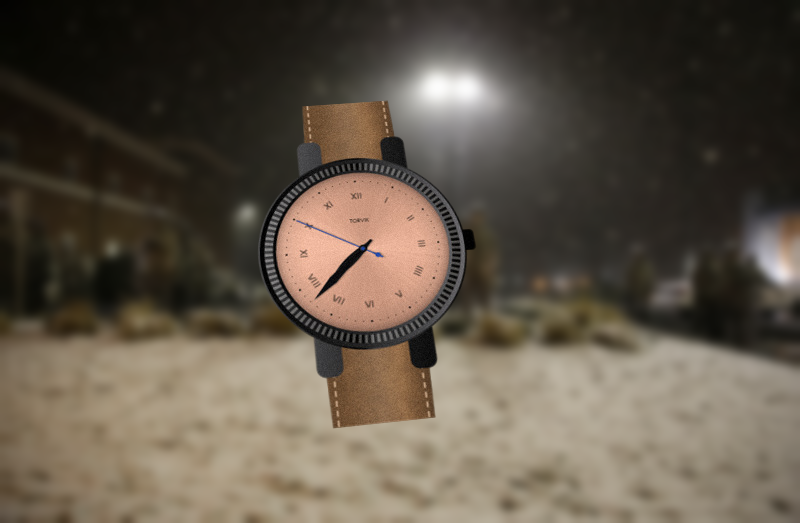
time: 7:37:50
